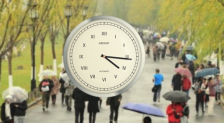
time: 4:16
